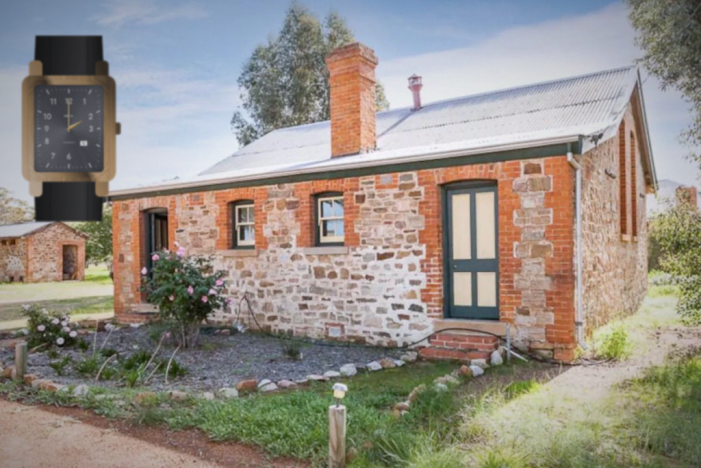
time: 2:00
